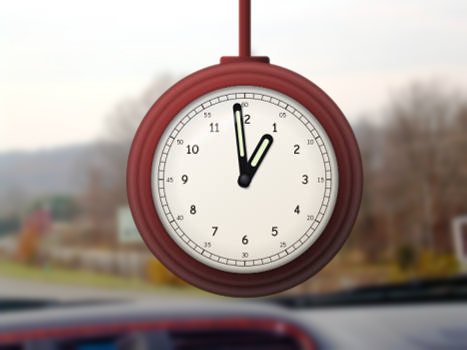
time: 12:59
